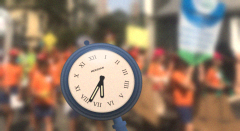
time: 6:38
